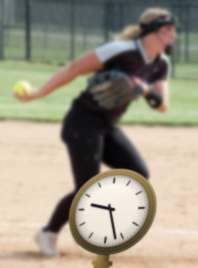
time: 9:27
